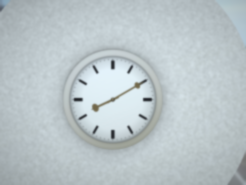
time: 8:10
